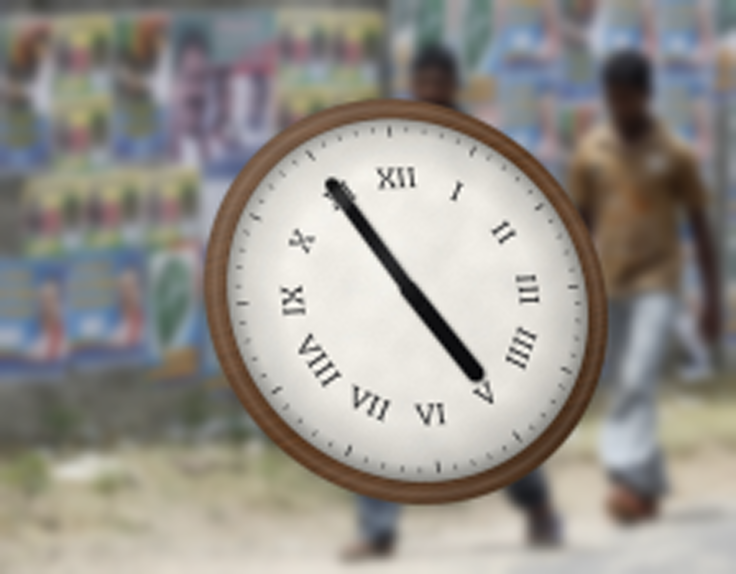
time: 4:55
